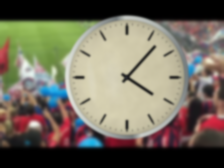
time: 4:07
